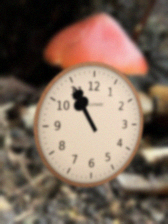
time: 10:55
